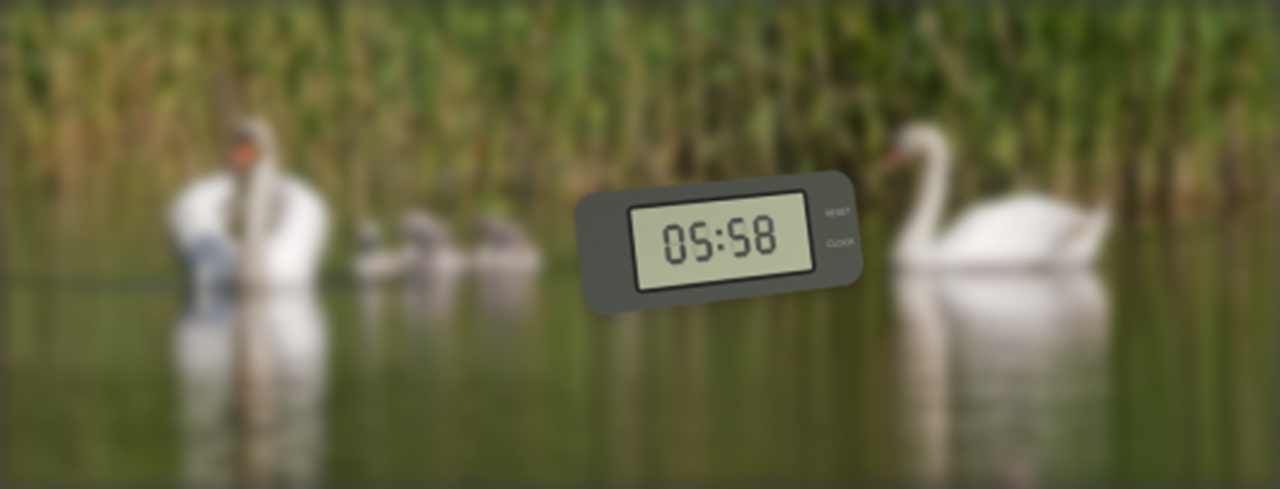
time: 5:58
